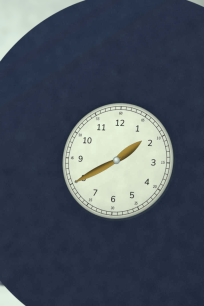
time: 1:40
